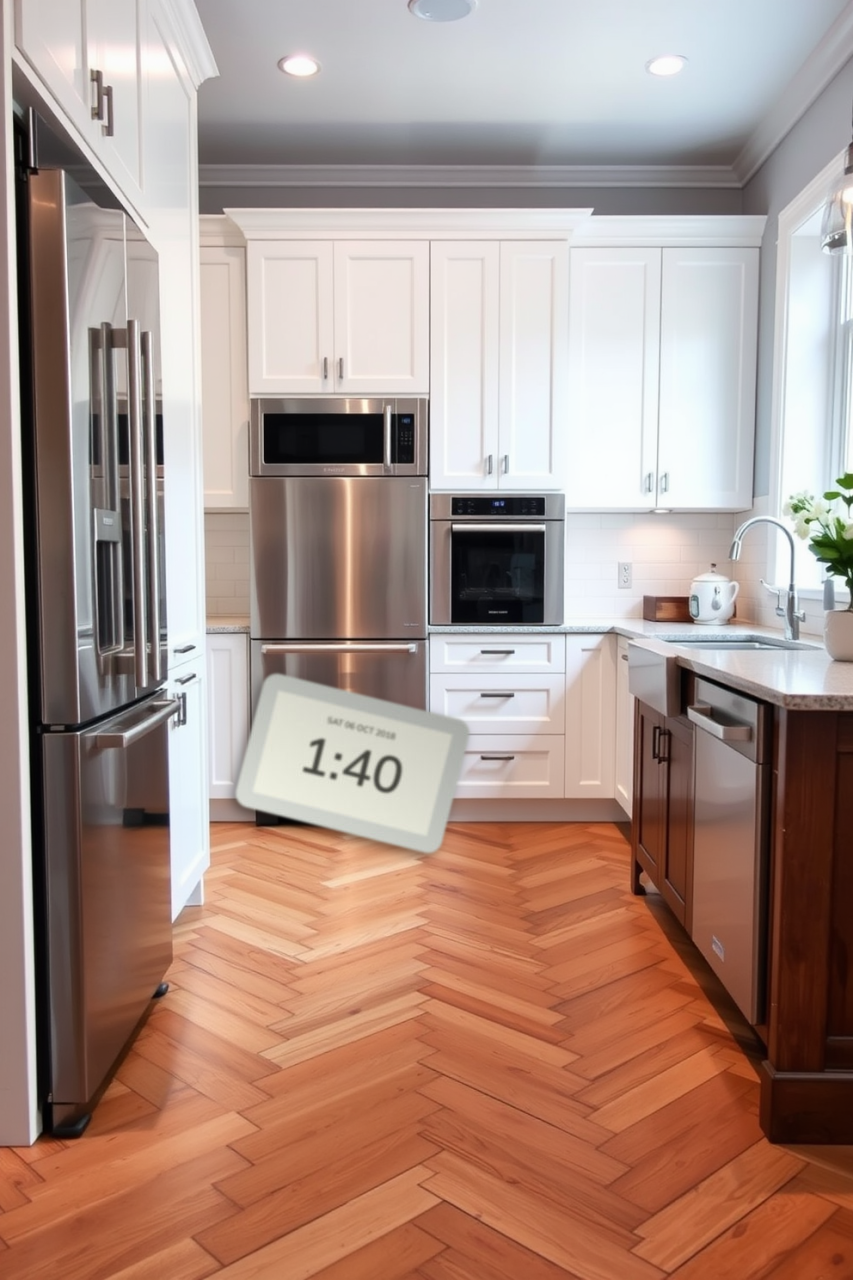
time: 1:40
